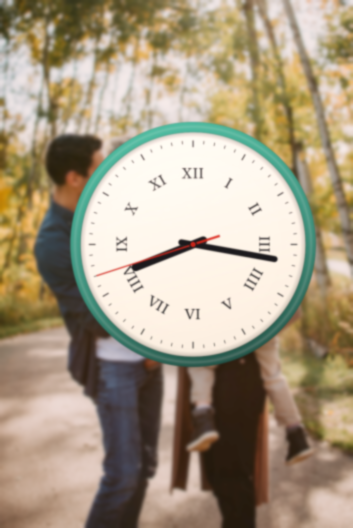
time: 8:16:42
